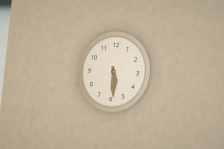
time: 5:29
